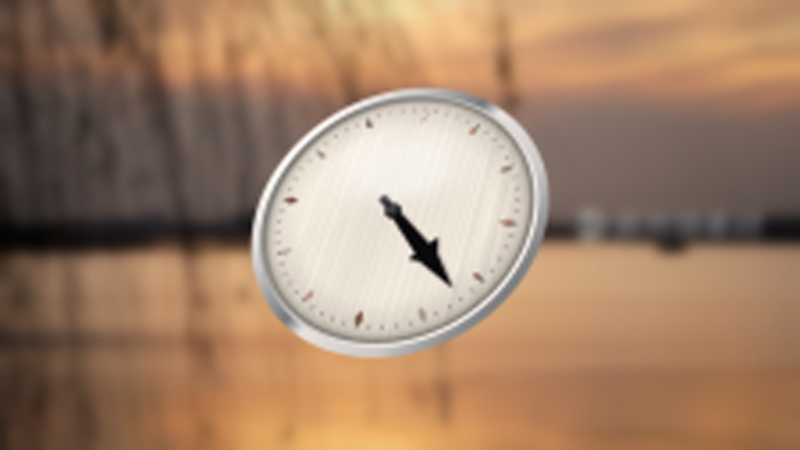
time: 4:22
